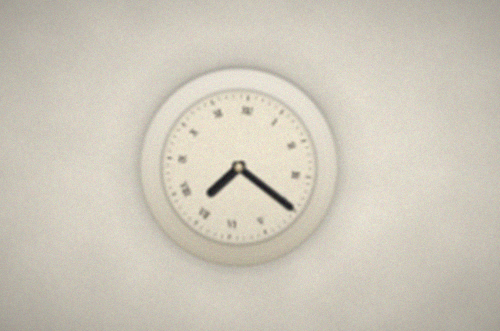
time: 7:20
